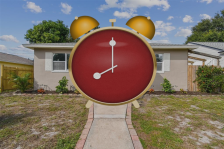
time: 8:00
